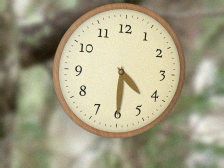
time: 4:30
